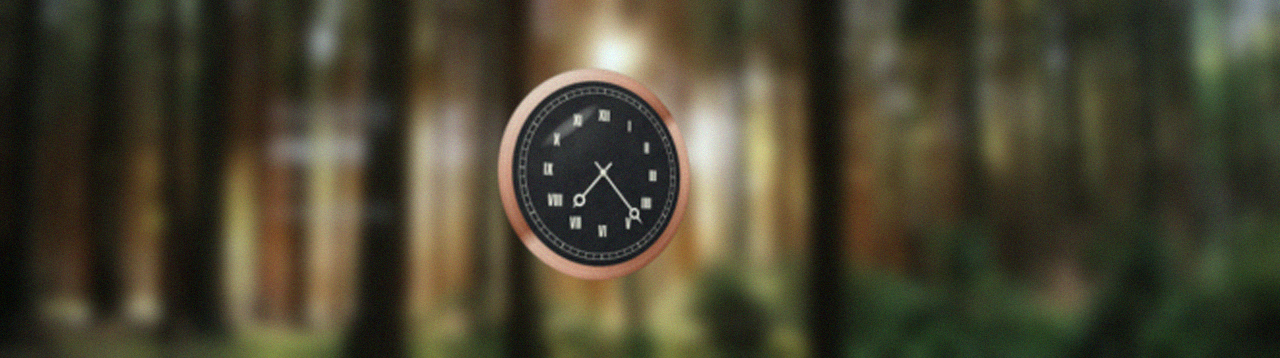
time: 7:23
